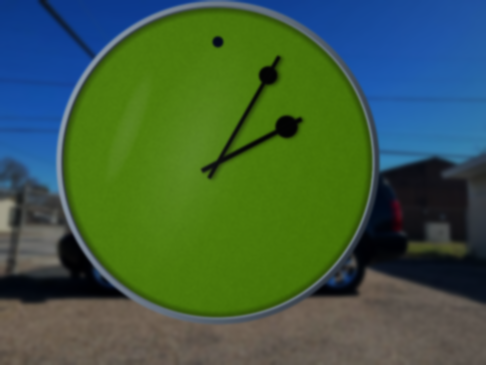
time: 2:05
